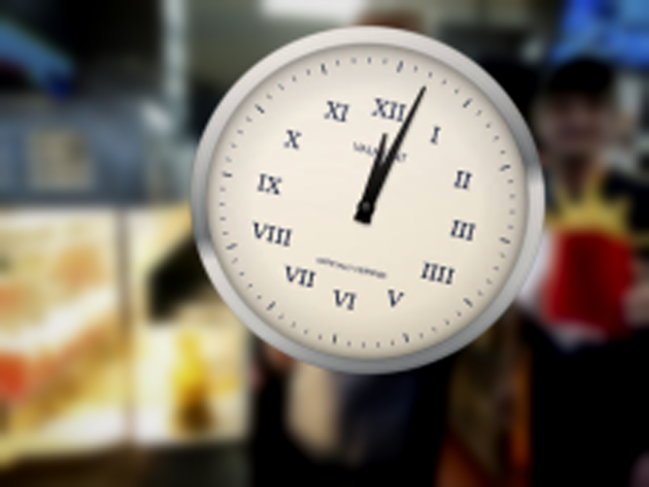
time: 12:02
